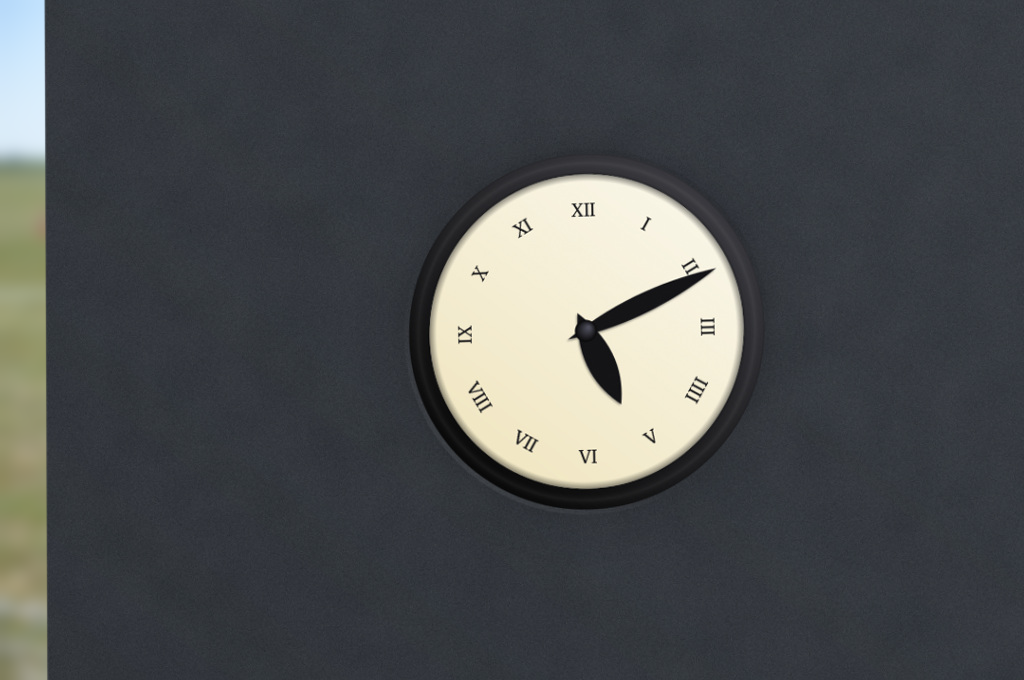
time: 5:11
